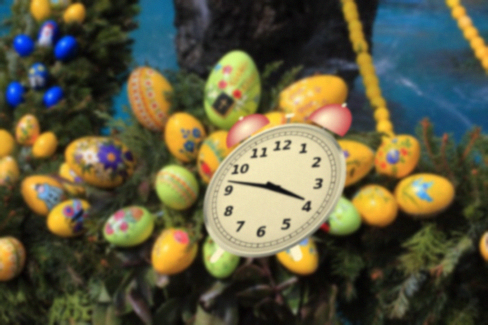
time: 3:47
